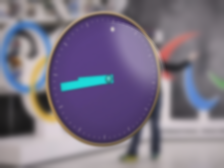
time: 8:43
